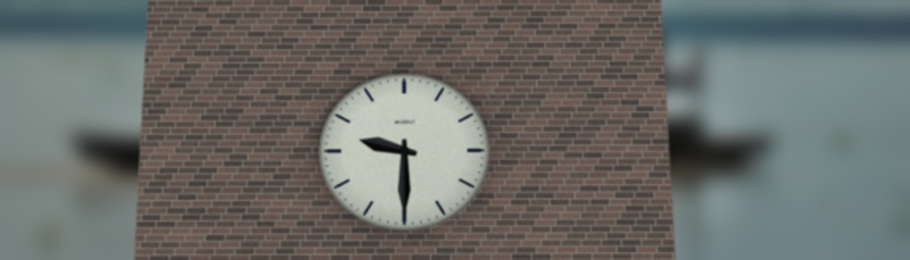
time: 9:30
